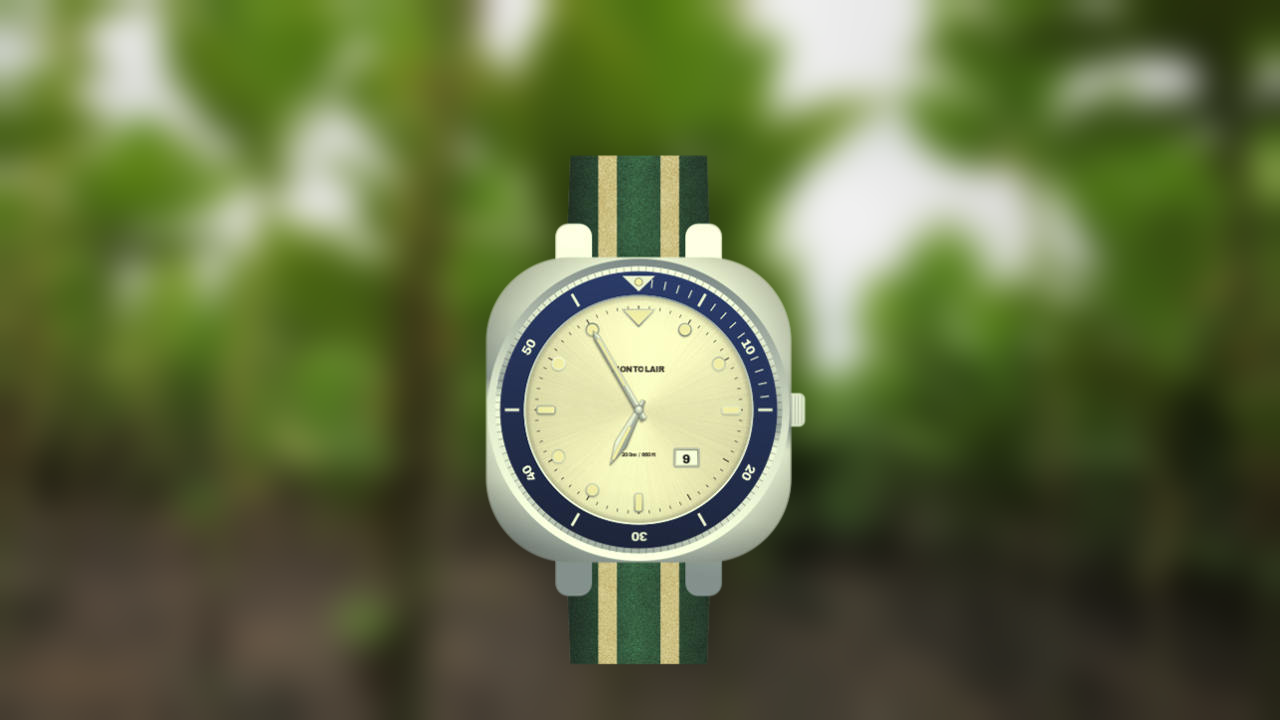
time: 6:55
